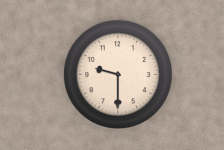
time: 9:30
